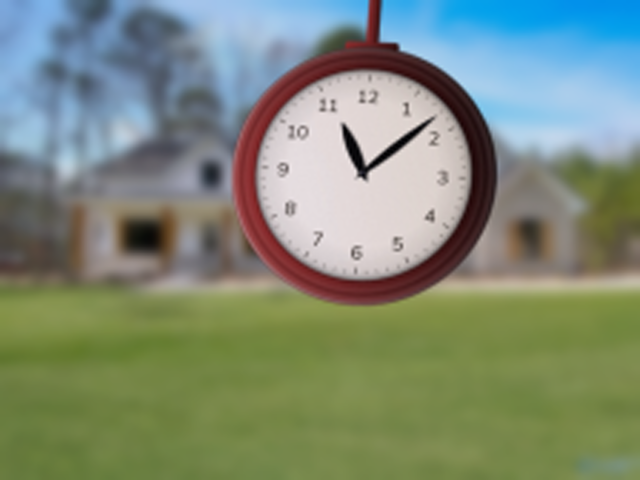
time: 11:08
